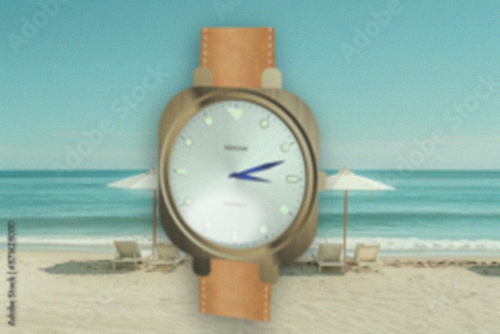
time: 3:12
